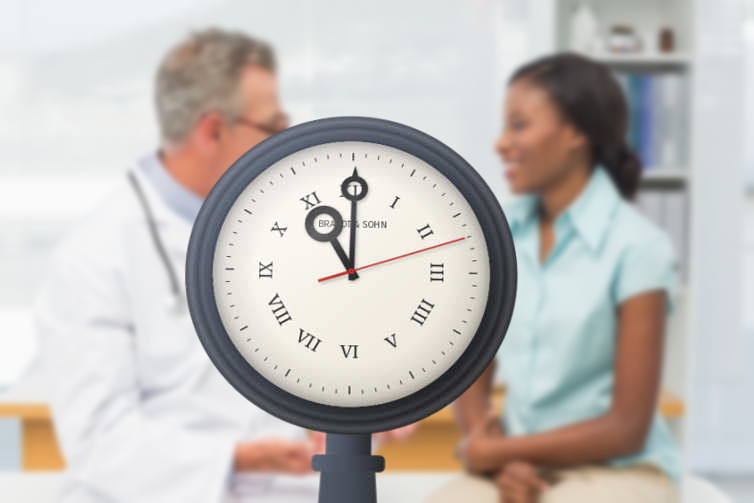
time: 11:00:12
